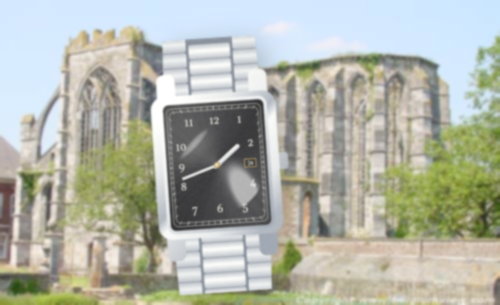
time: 1:42
